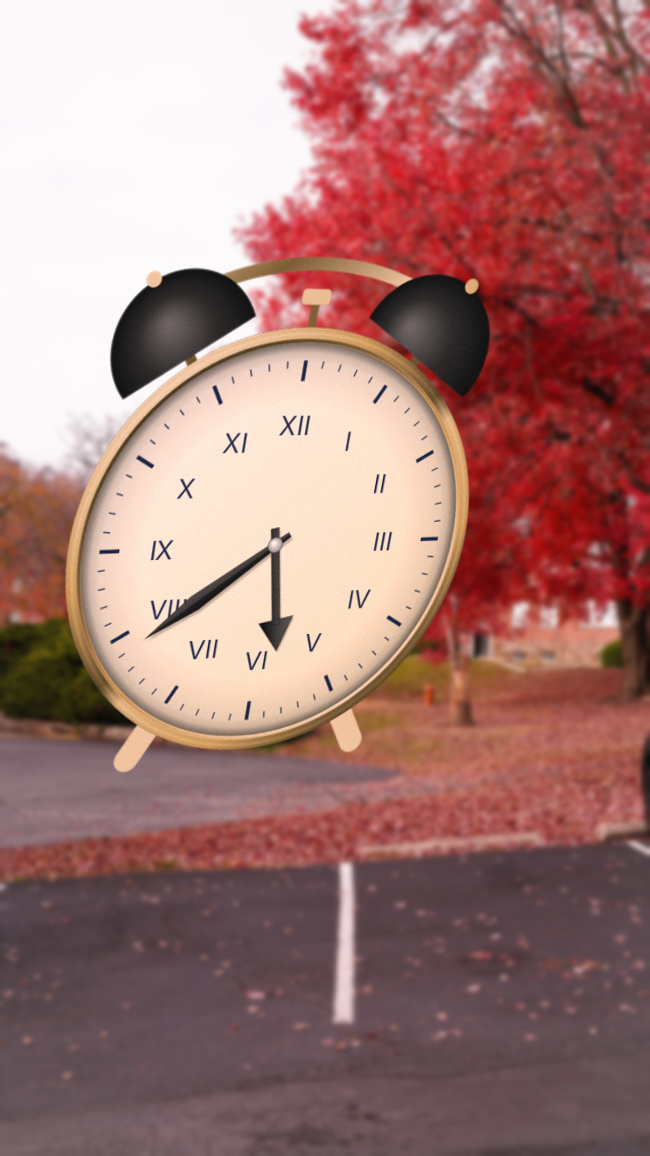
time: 5:39
